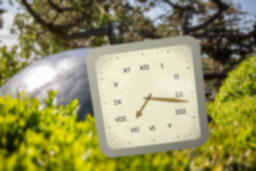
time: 7:17
